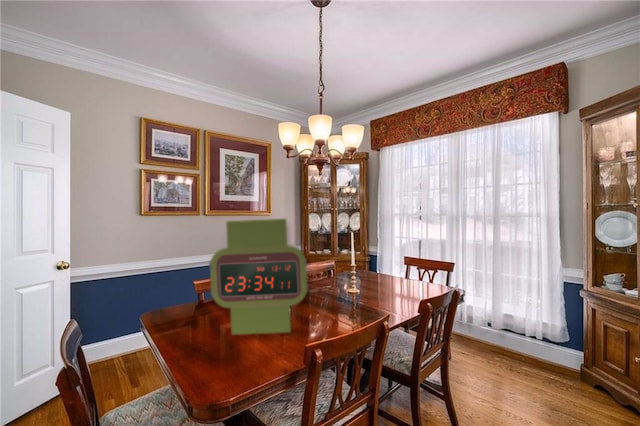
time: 23:34
